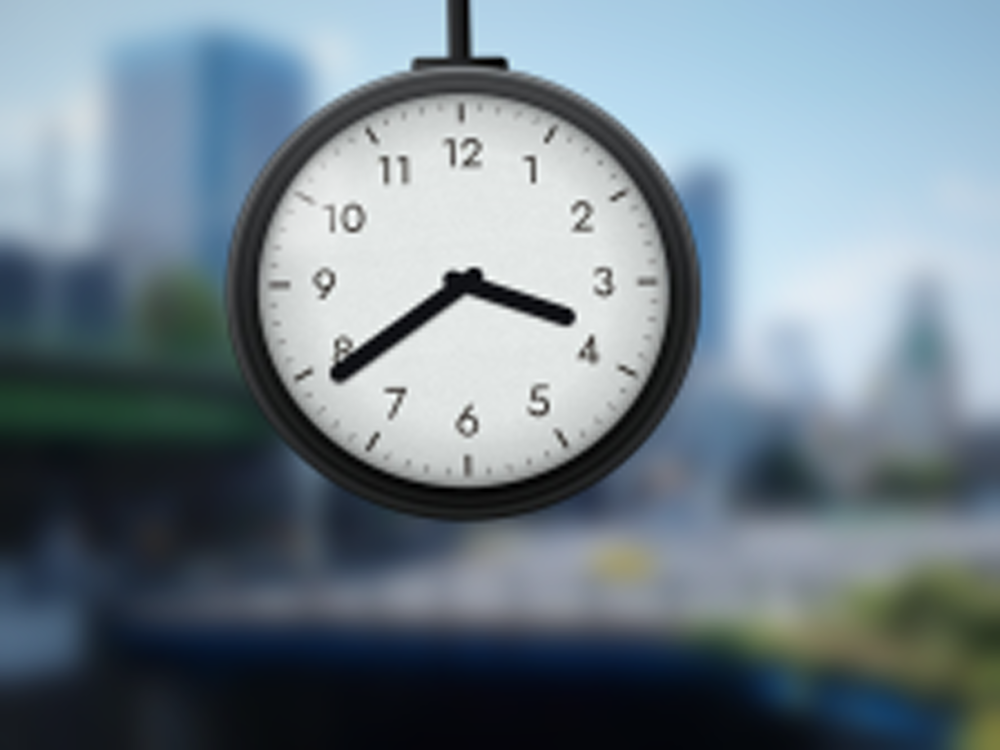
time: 3:39
